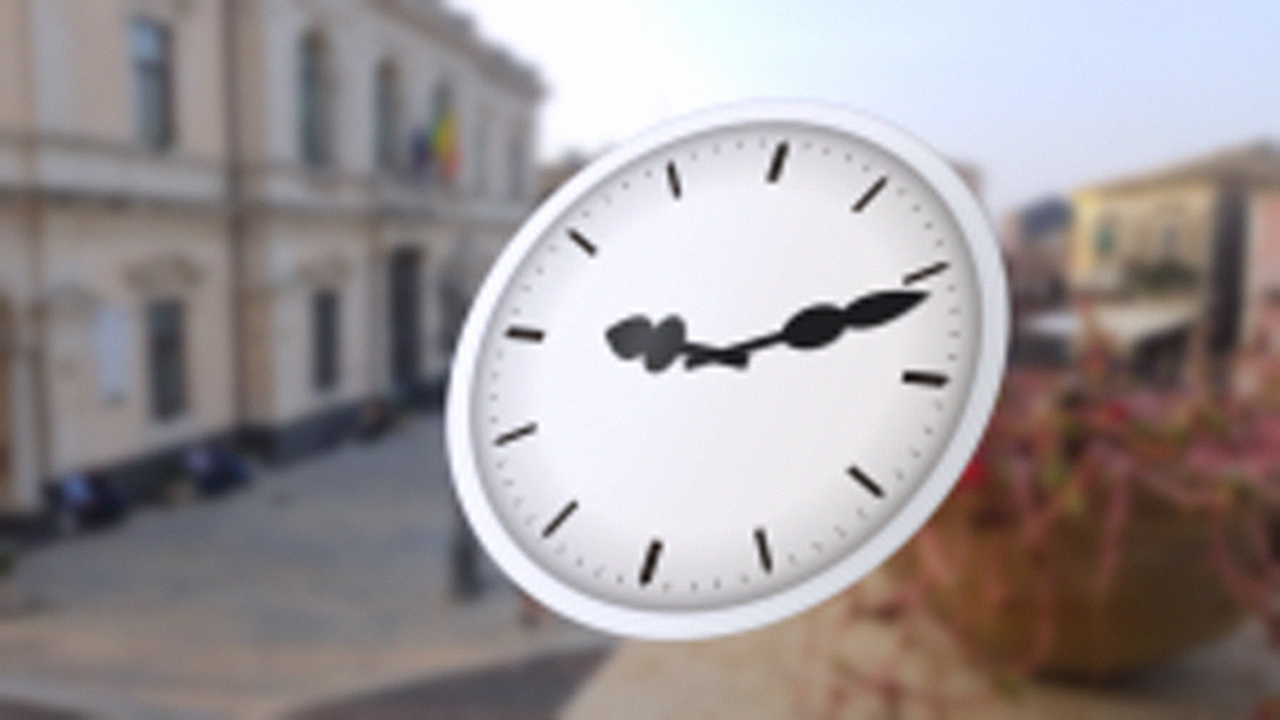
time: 9:11
